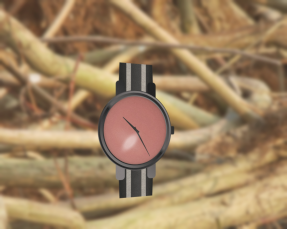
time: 10:25
